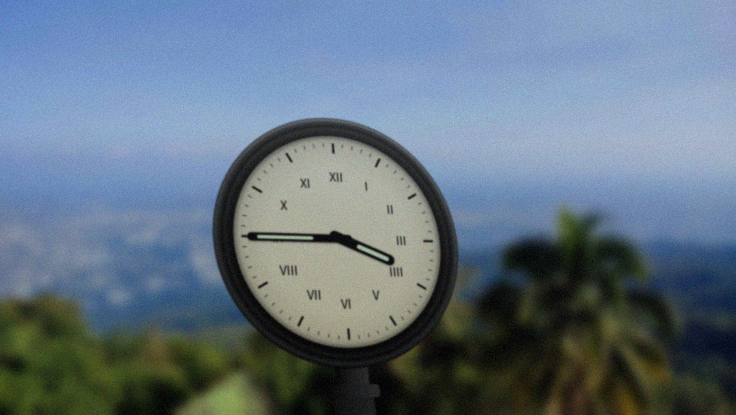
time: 3:45
